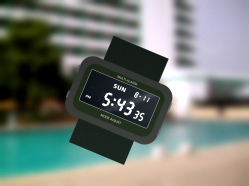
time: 5:43:35
